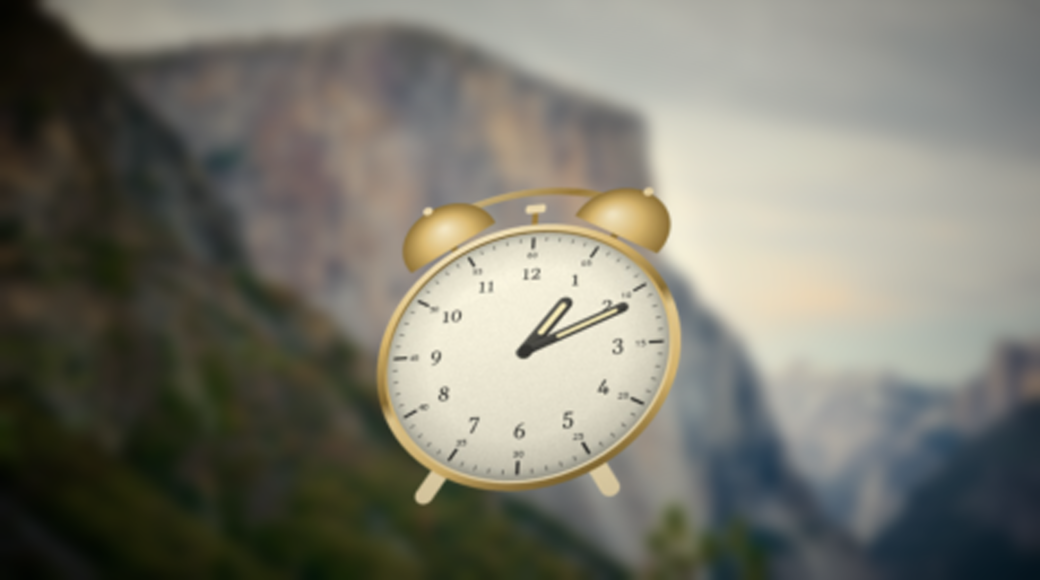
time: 1:11
